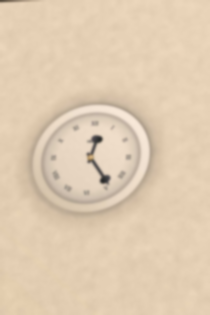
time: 12:24
